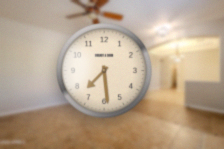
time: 7:29
